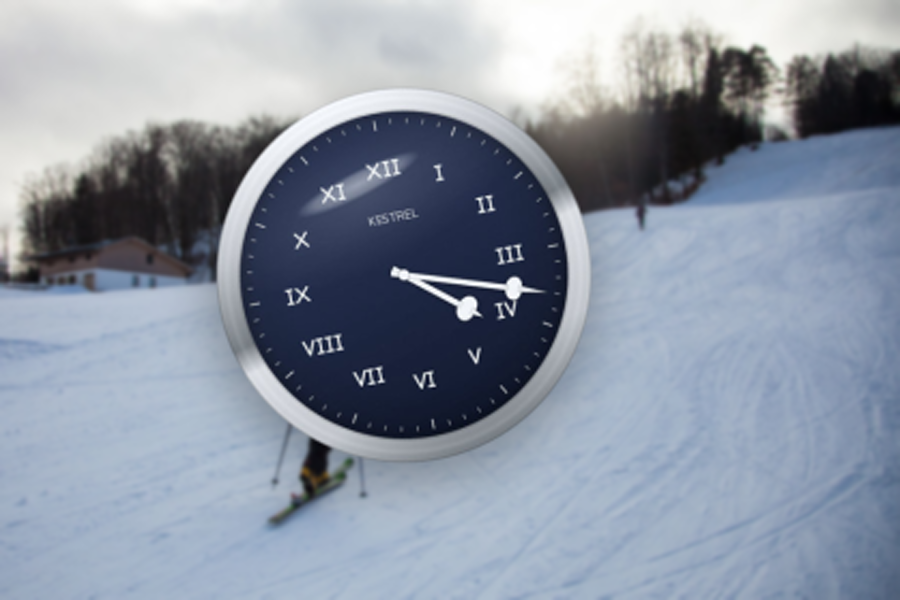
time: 4:18
